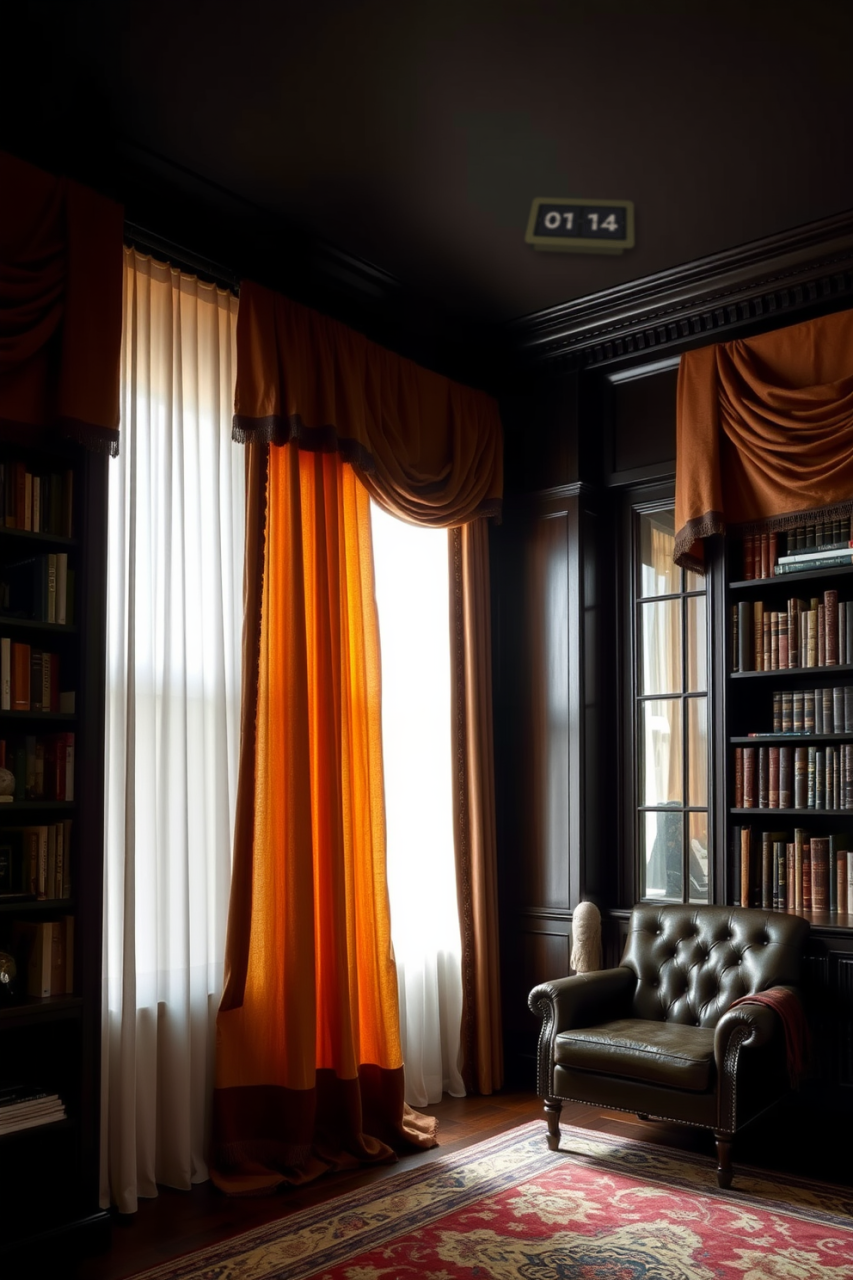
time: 1:14
